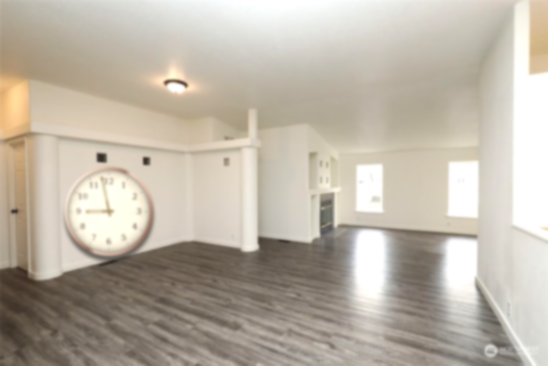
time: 8:58
